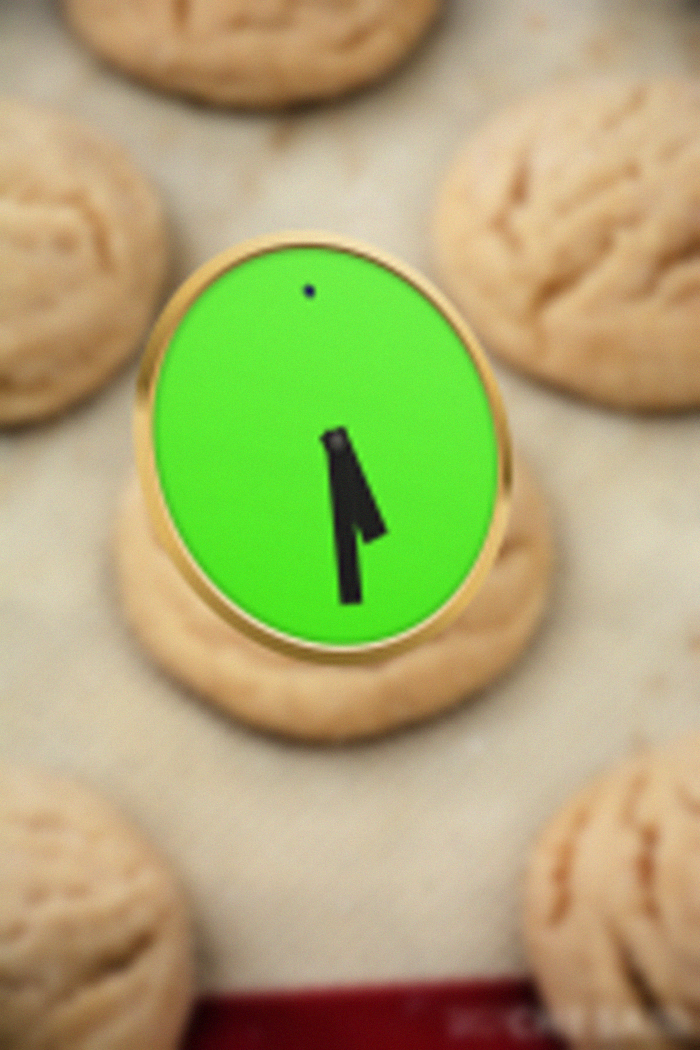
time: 5:31
